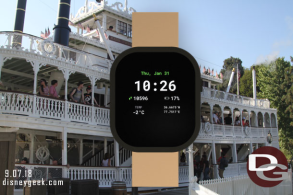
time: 10:26
